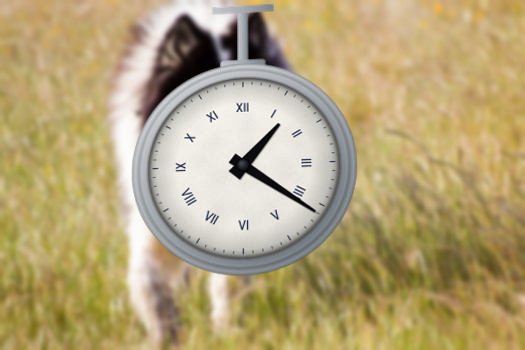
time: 1:21
